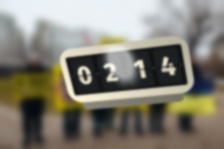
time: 2:14
